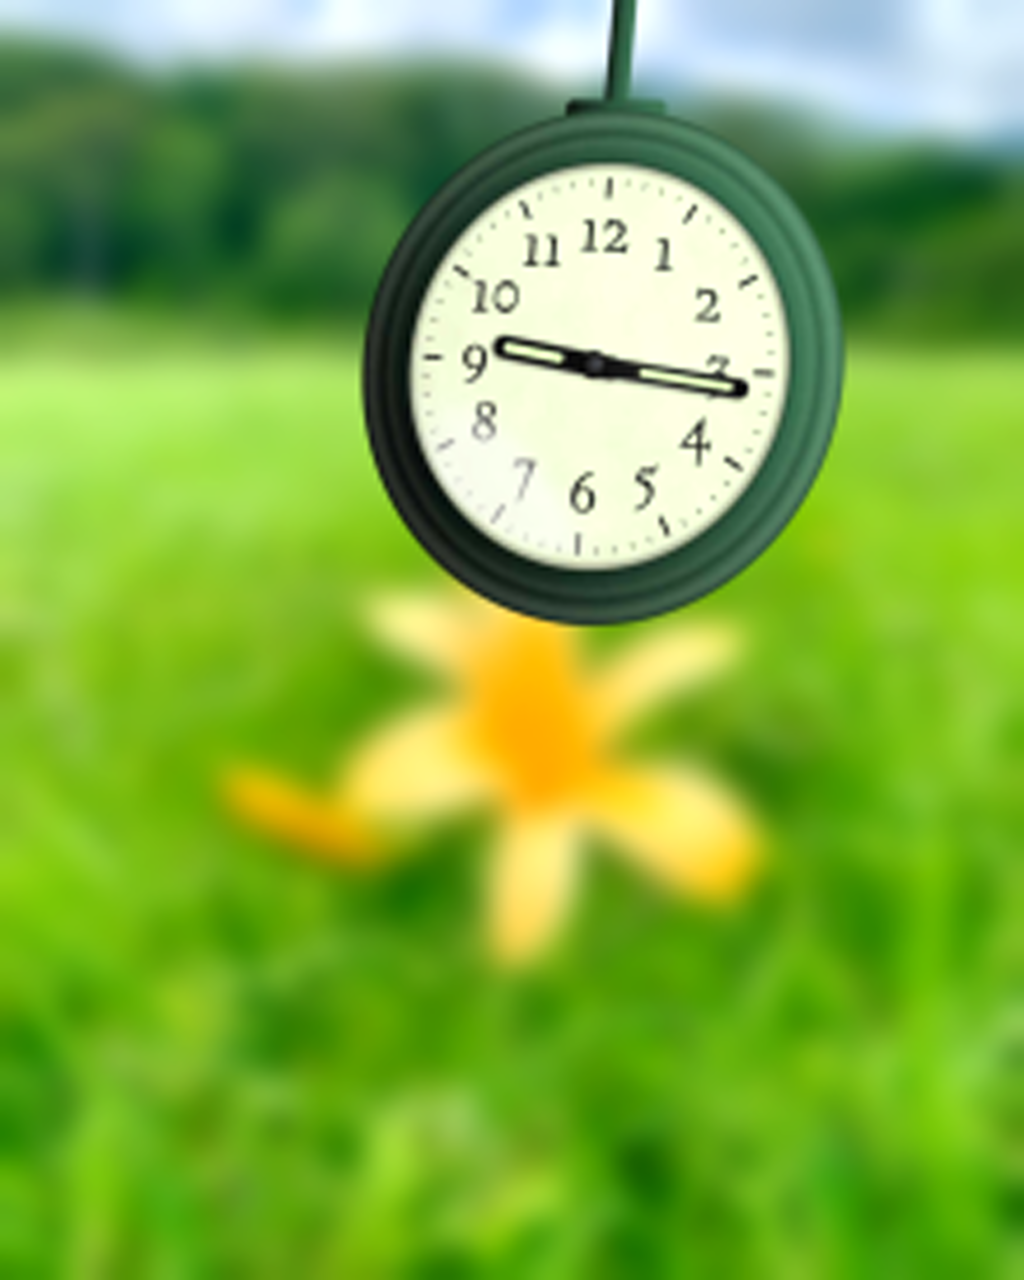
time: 9:16
